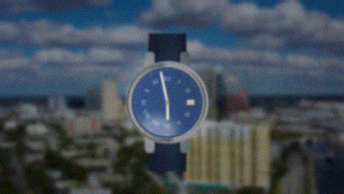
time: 5:58
